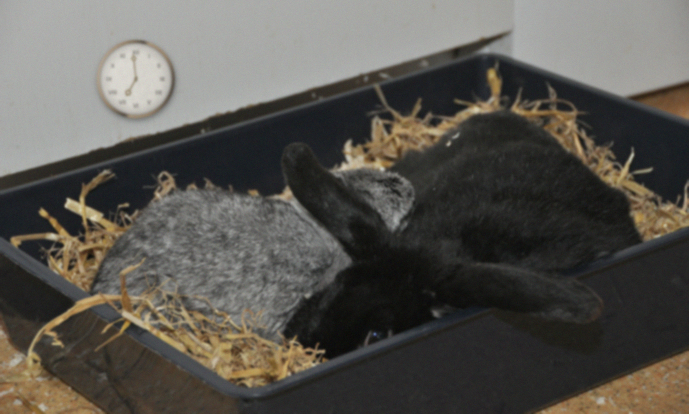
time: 6:59
